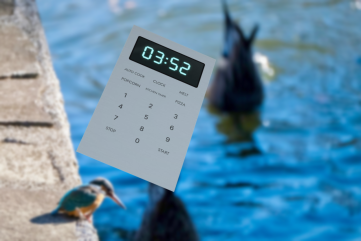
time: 3:52
